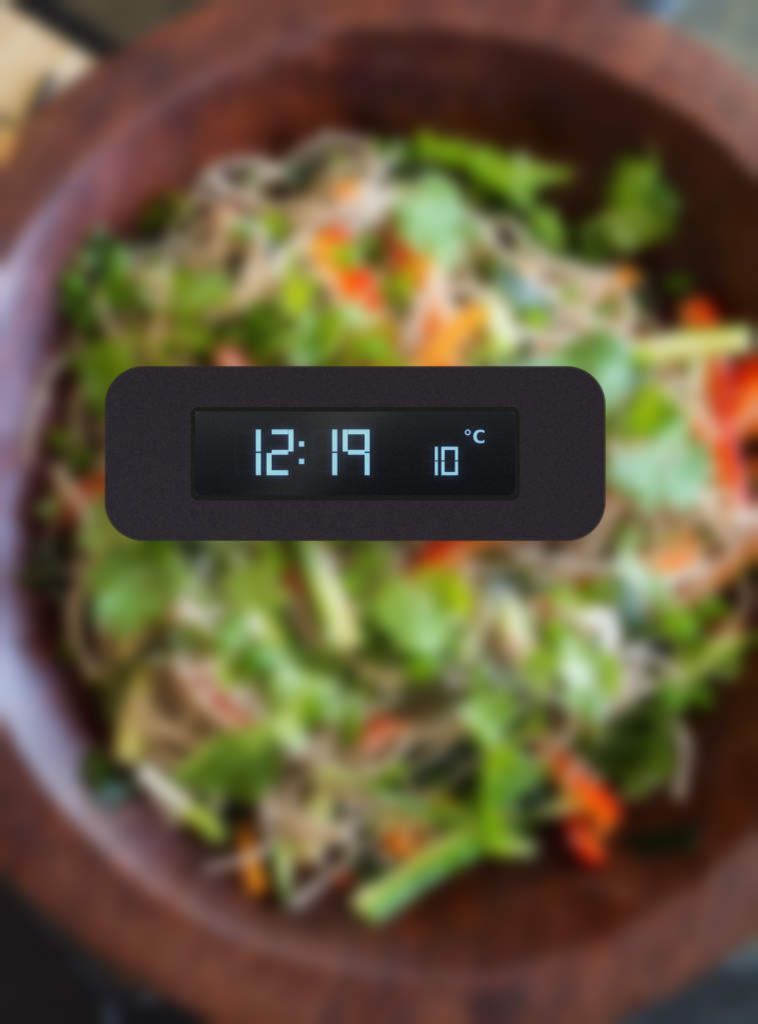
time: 12:19
